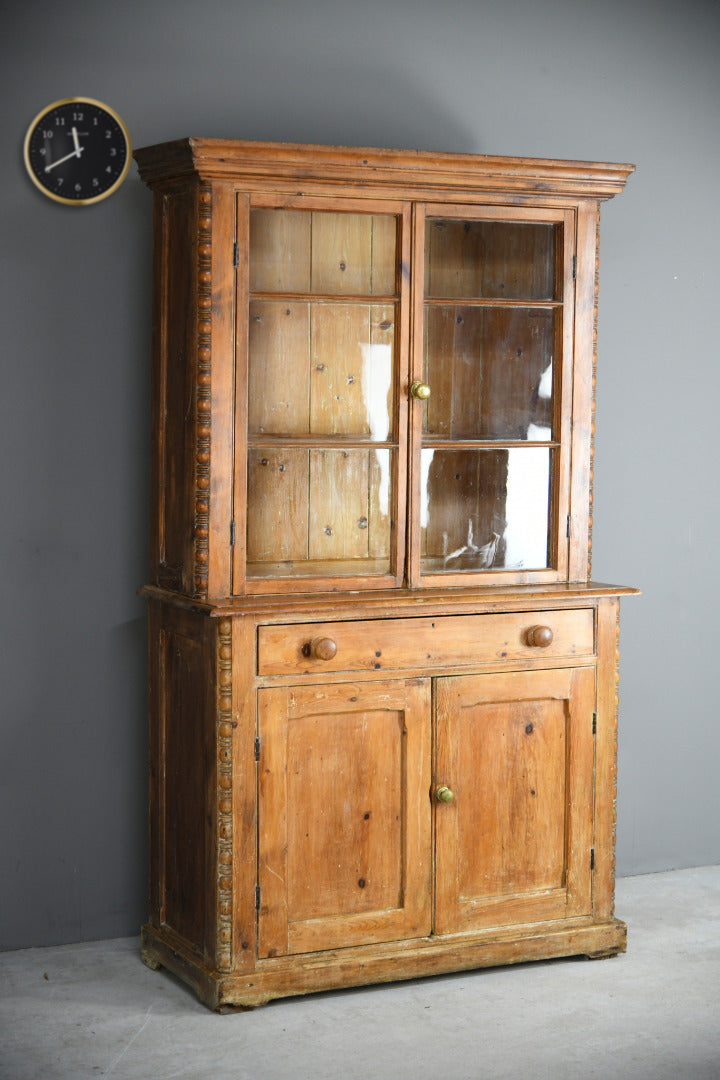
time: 11:40
